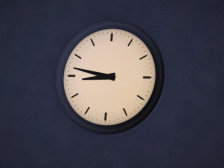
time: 8:47
